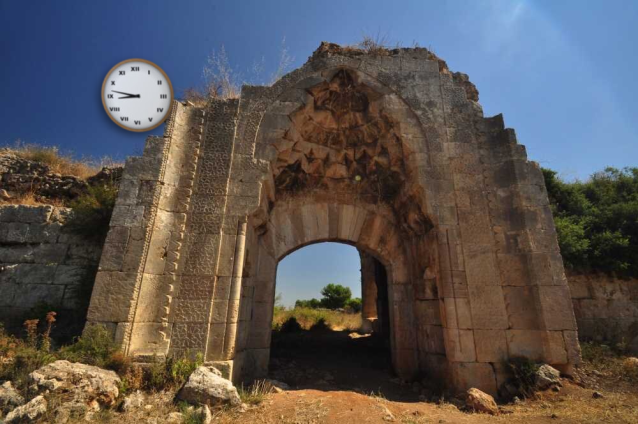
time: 8:47
